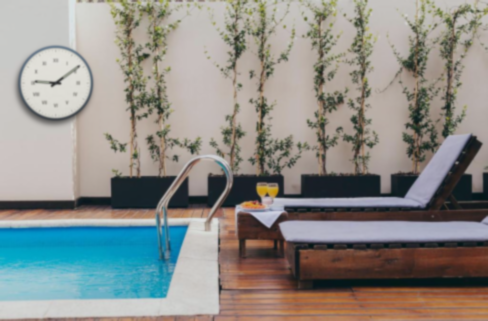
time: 9:09
